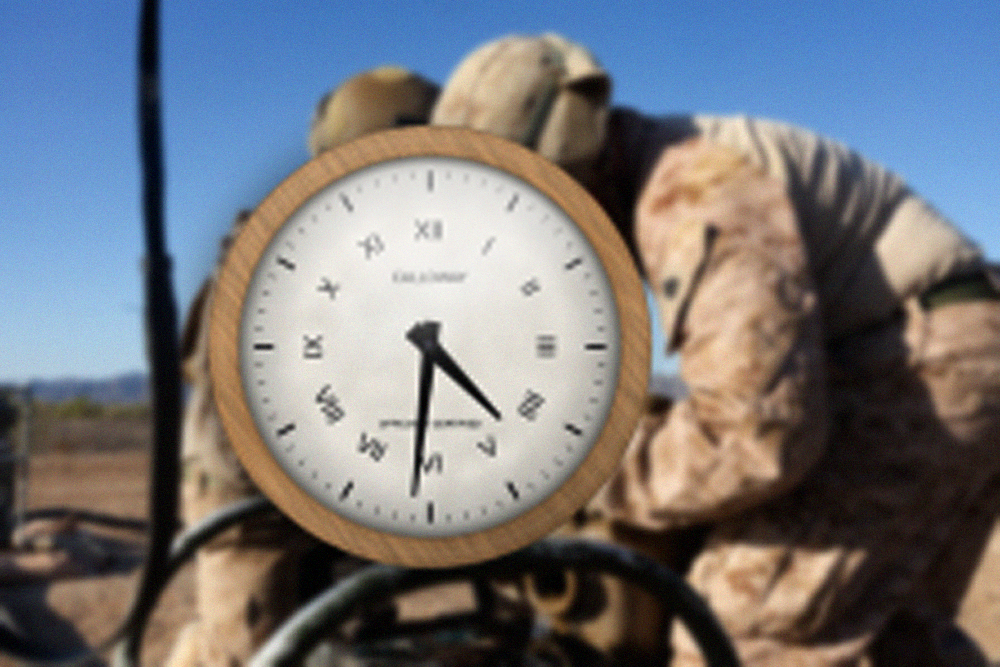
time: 4:31
